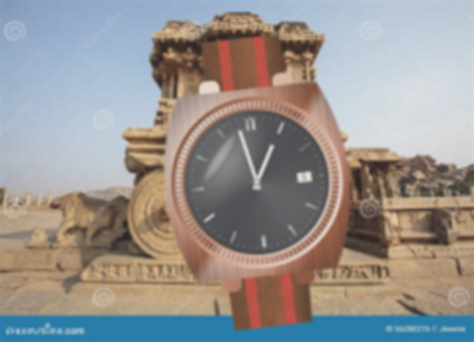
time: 12:58
